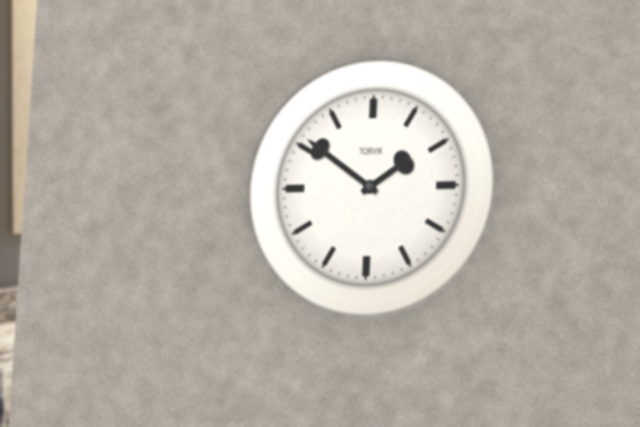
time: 1:51
